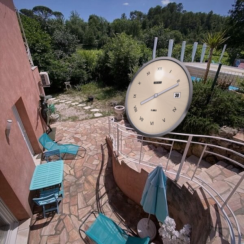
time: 8:11
